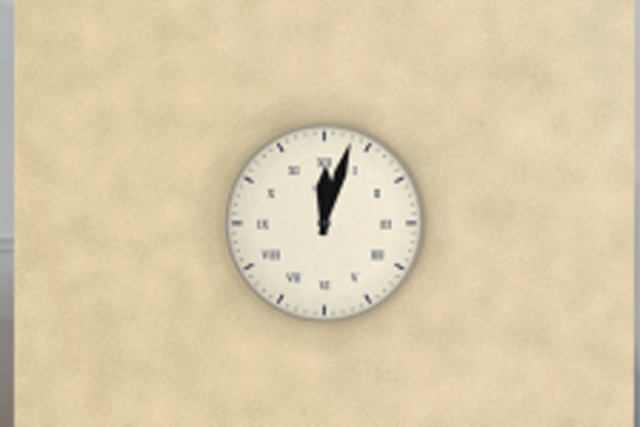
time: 12:03
